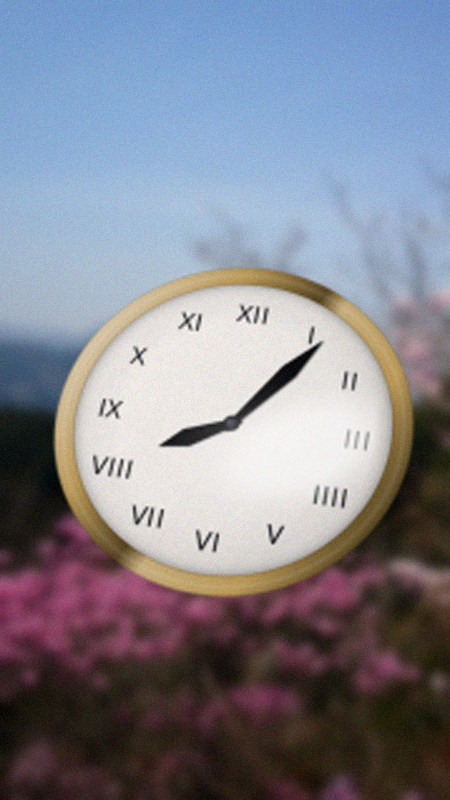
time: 8:06
